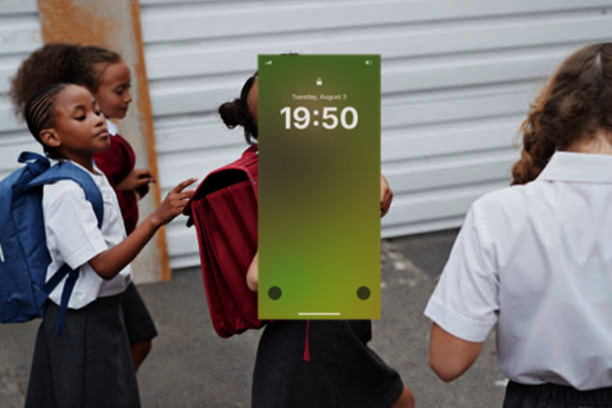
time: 19:50
